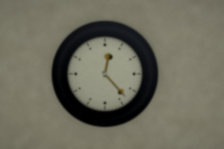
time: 12:23
